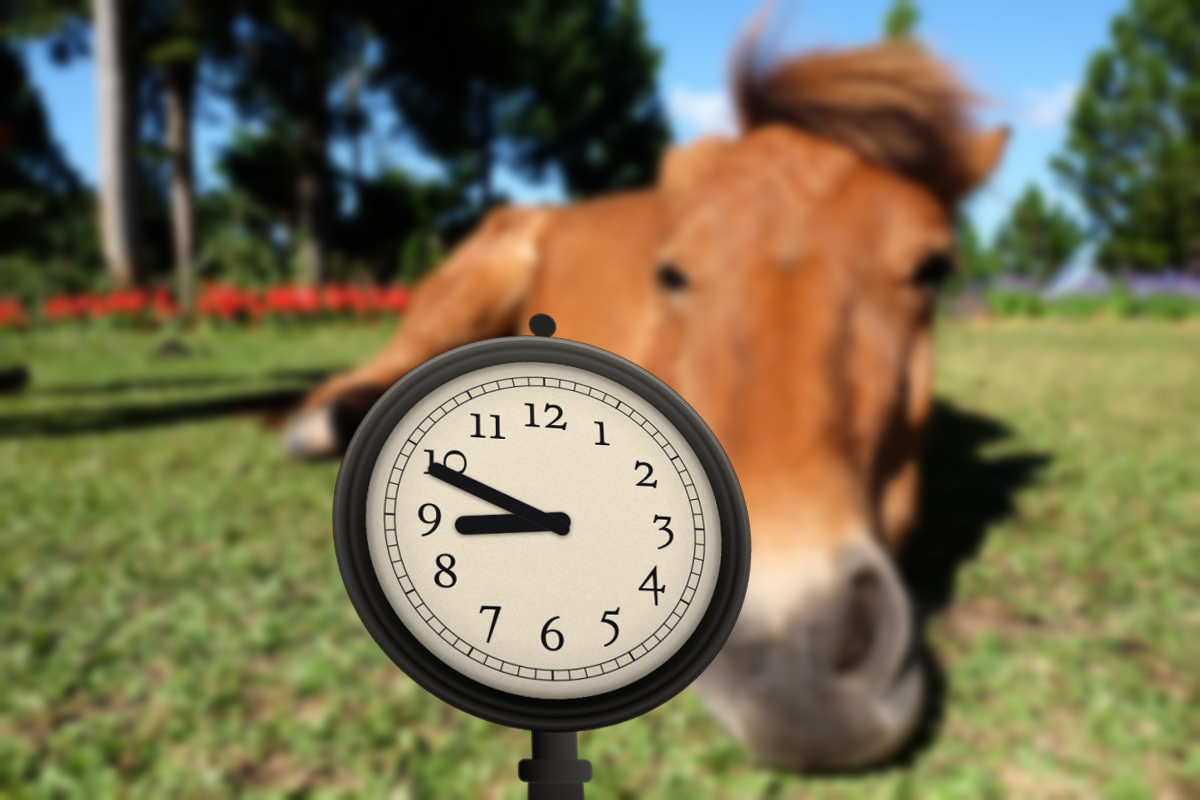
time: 8:49
